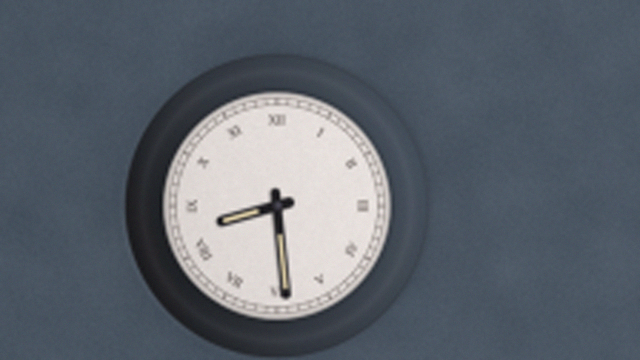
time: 8:29
